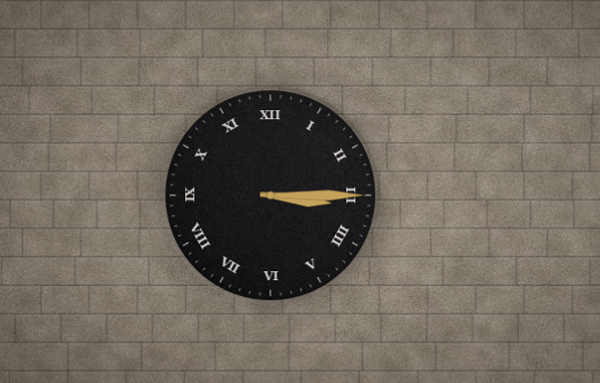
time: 3:15
